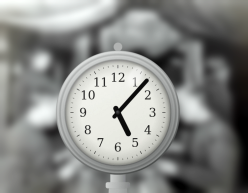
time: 5:07
